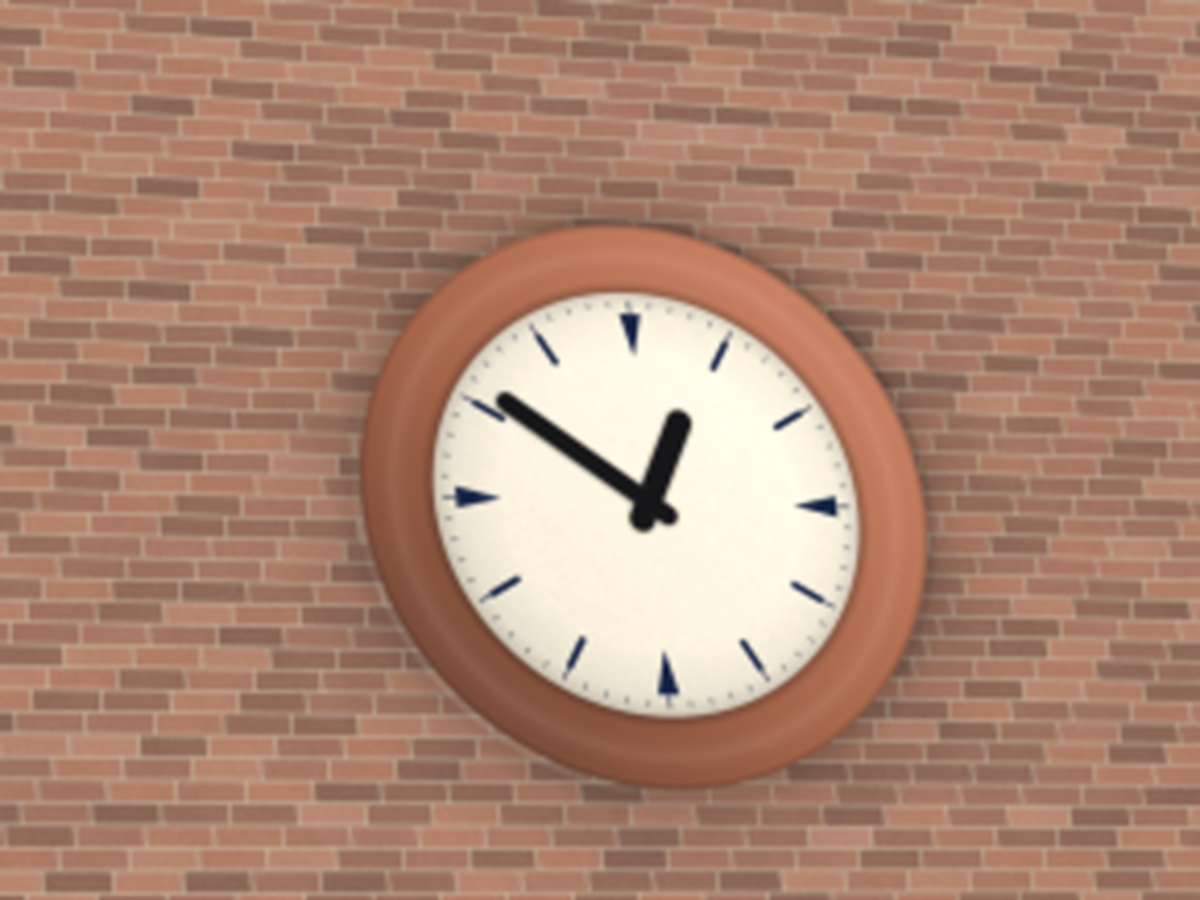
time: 12:51
